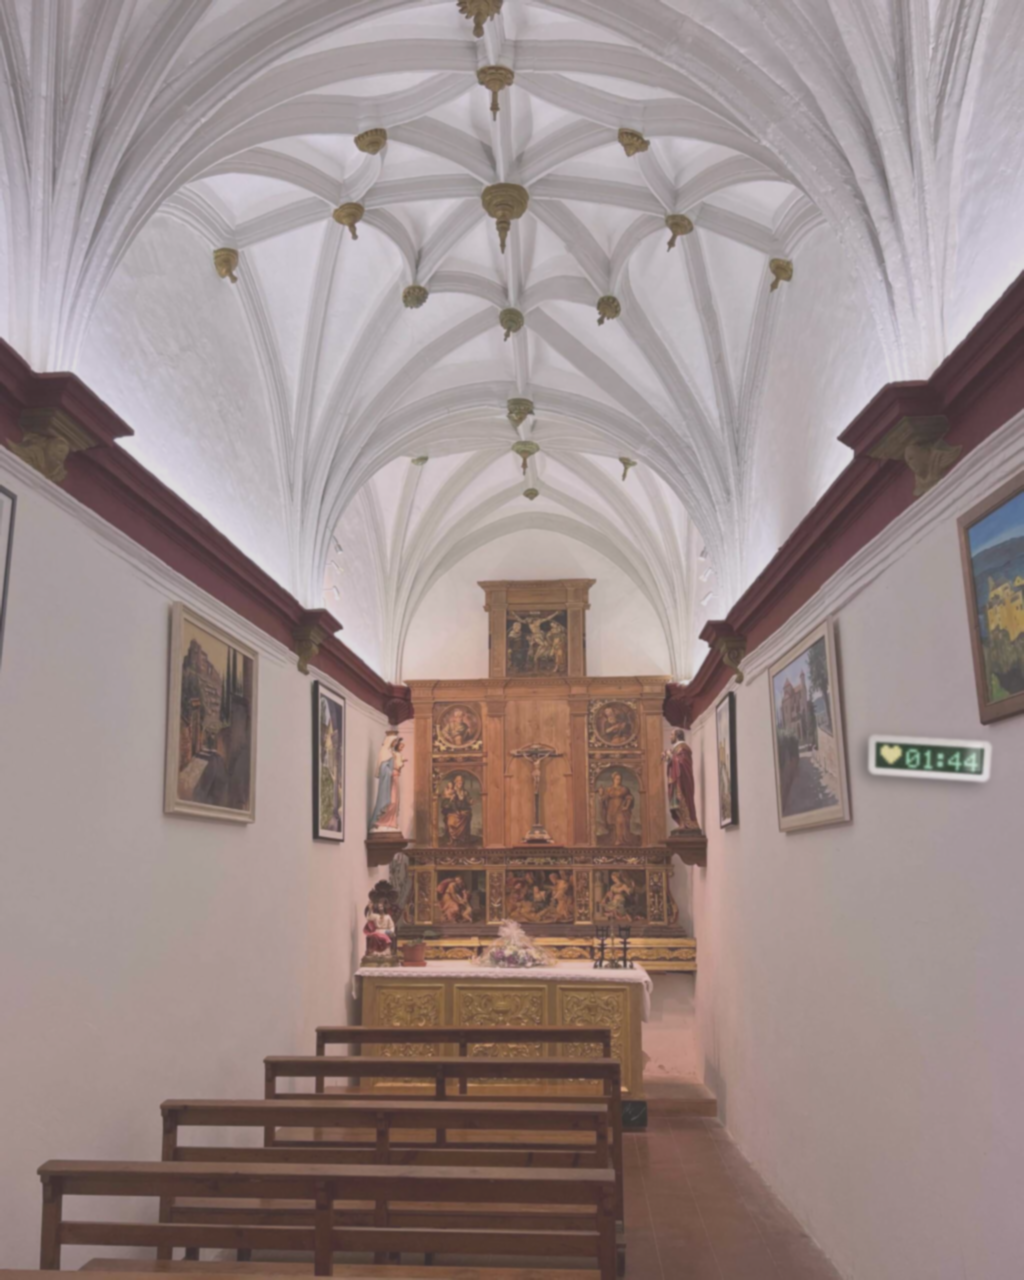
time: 1:44
